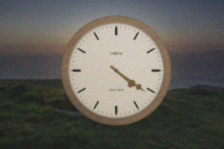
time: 4:21
